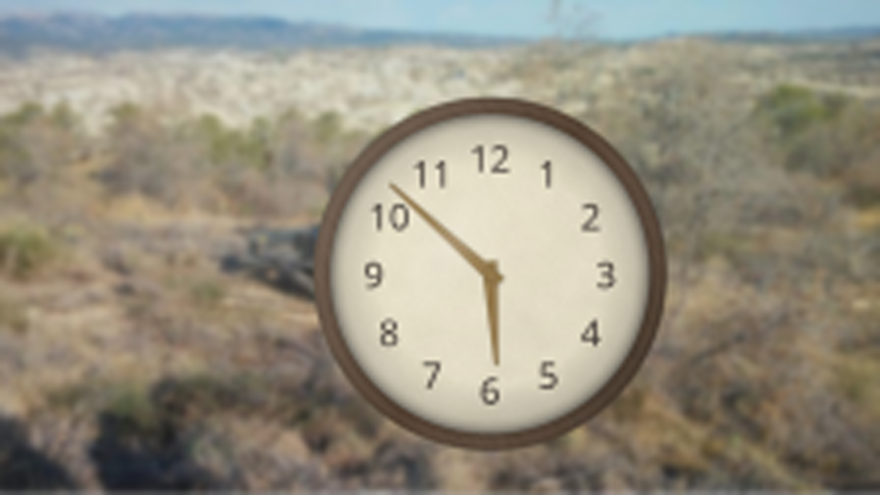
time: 5:52
